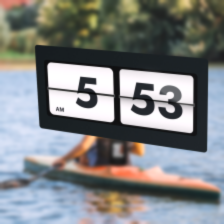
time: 5:53
